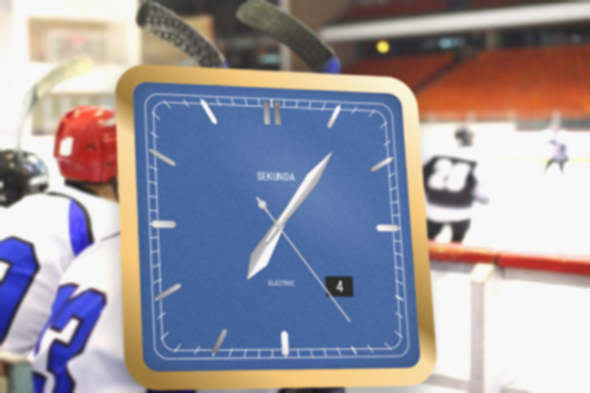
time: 7:06:24
